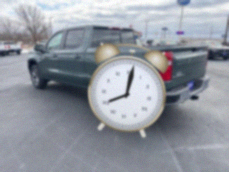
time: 8:01
